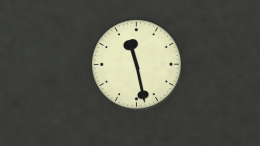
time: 11:28
